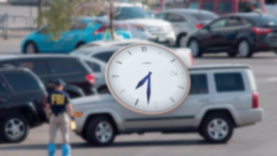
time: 7:32
